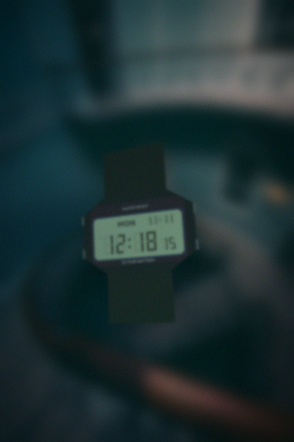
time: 12:18
